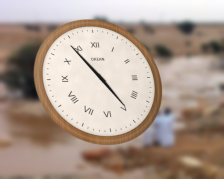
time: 4:54
